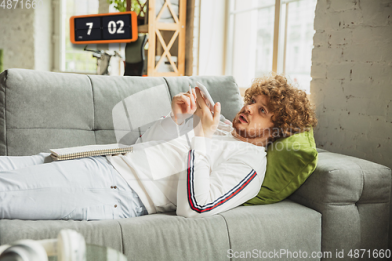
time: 7:02
